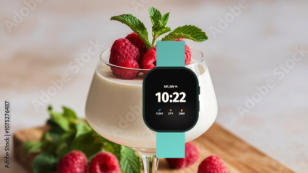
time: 10:22
